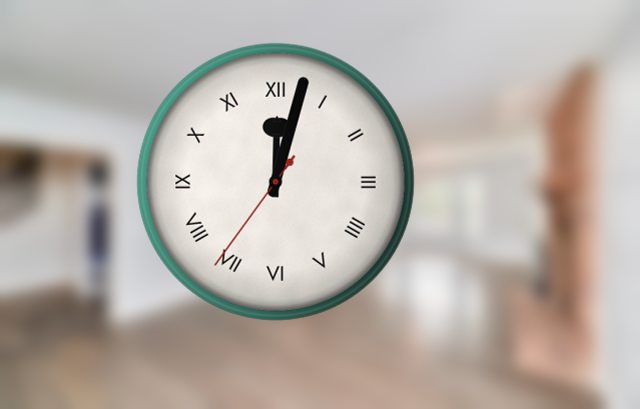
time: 12:02:36
